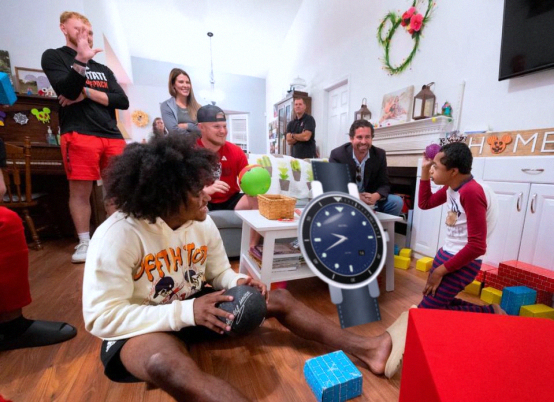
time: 9:41
